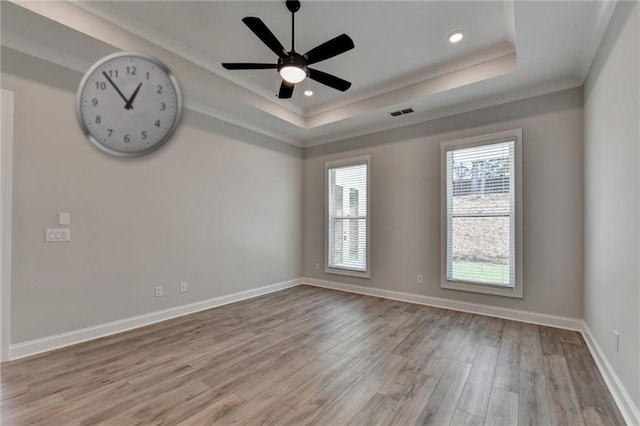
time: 12:53
